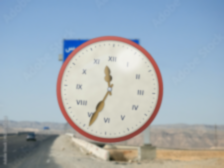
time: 11:34
